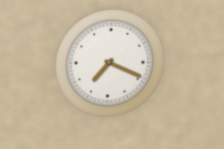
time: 7:19
